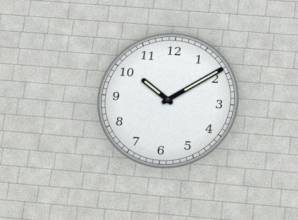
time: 10:09
